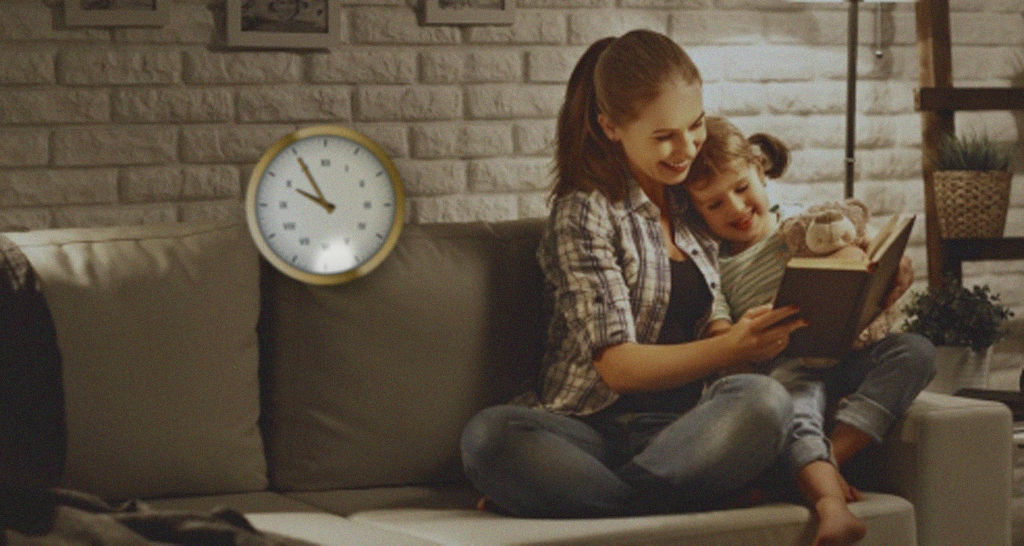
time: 9:55
